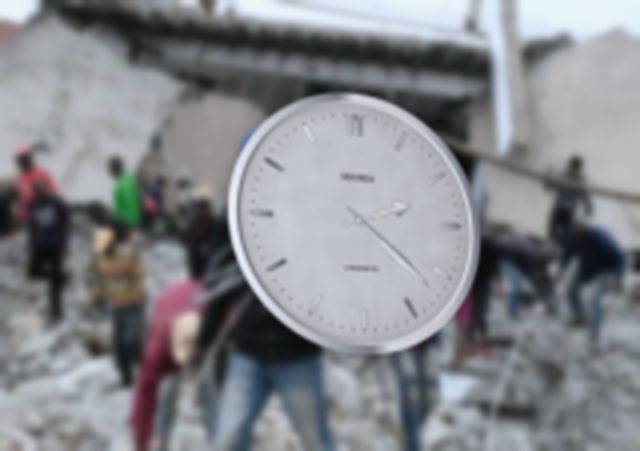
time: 2:22
